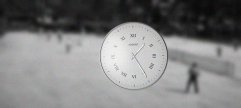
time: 1:25
